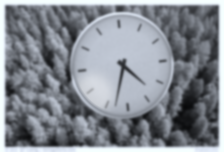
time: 4:33
